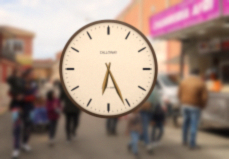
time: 6:26
